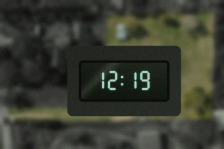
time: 12:19
